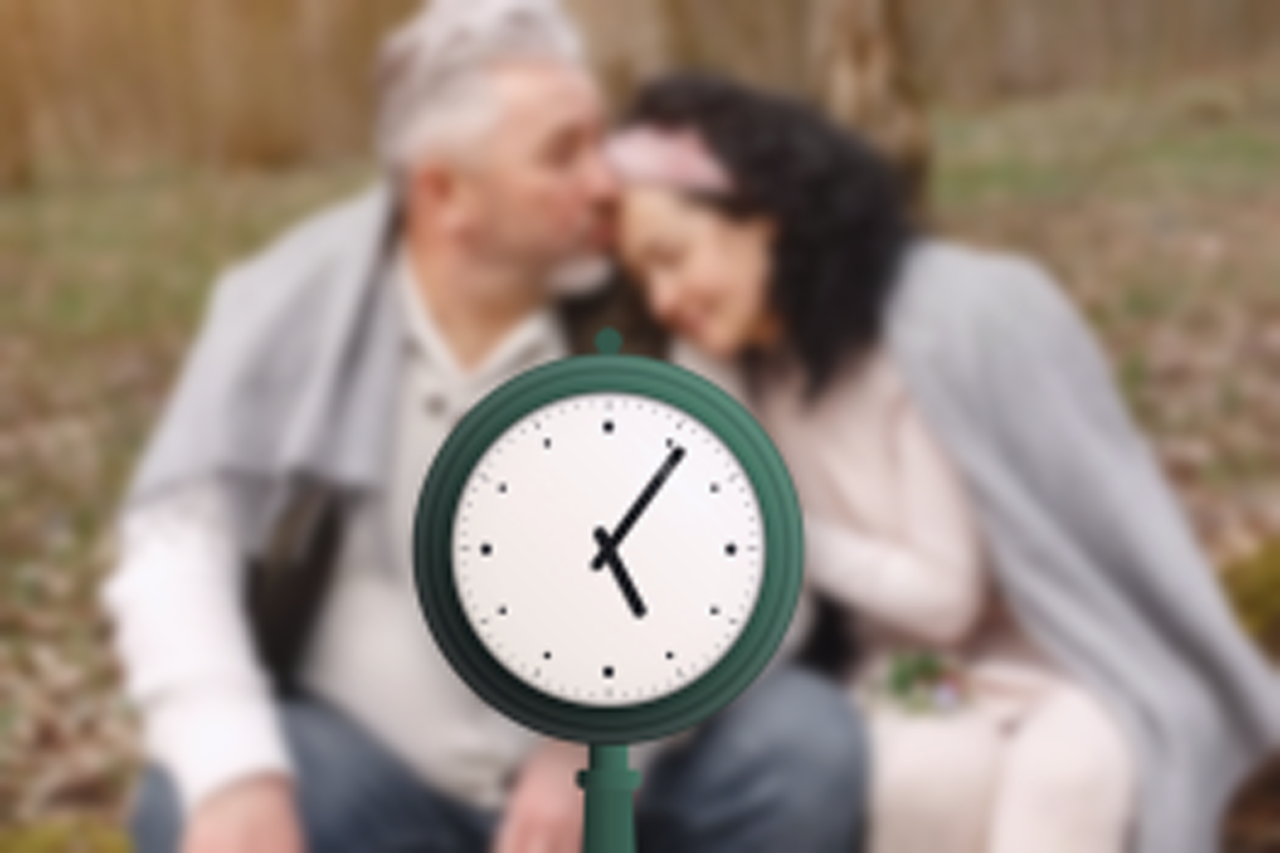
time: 5:06
